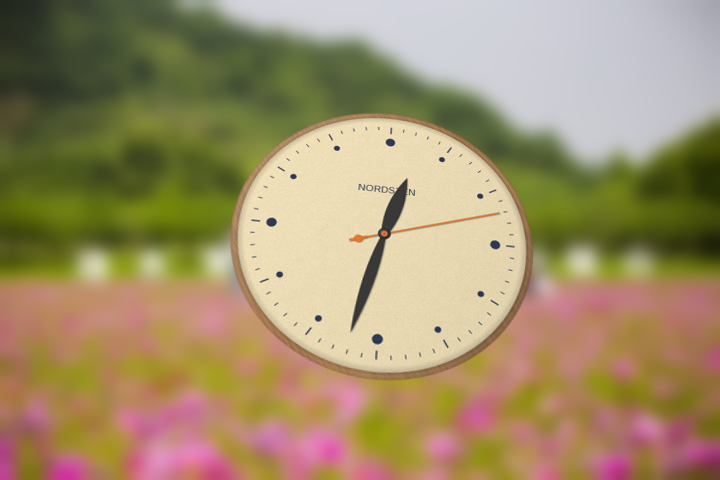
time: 12:32:12
